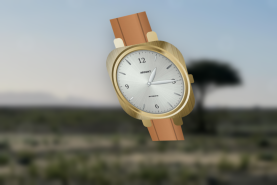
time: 1:15
